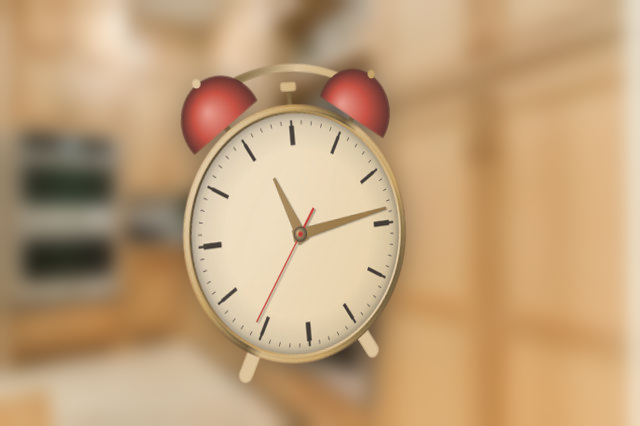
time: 11:13:36
